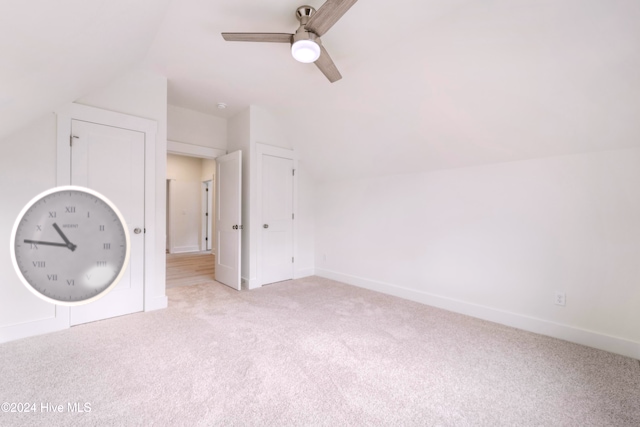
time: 10:46
